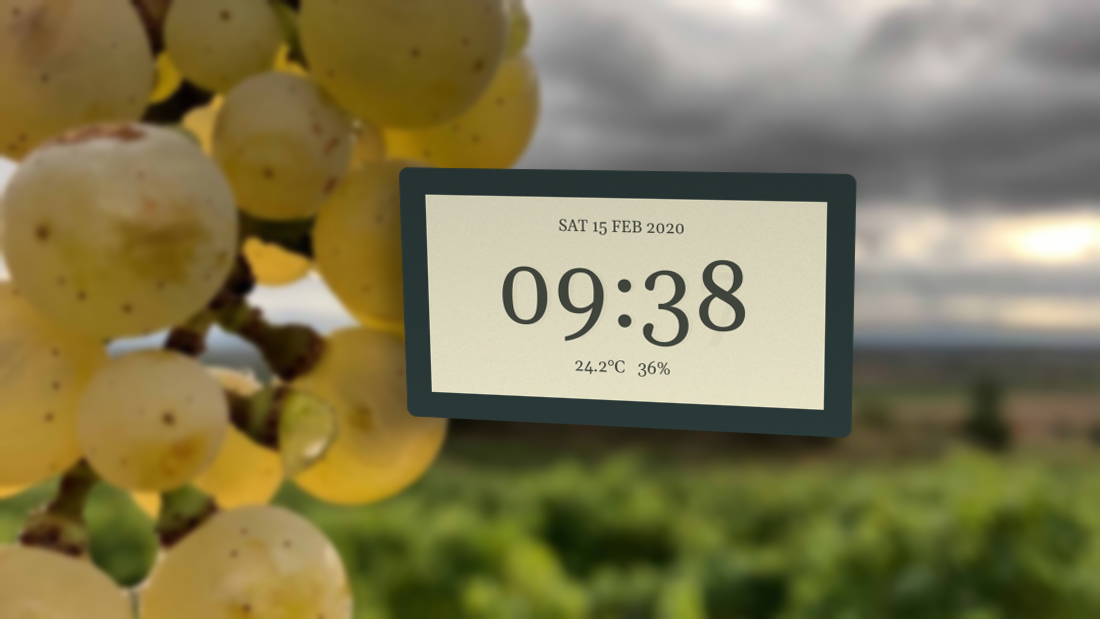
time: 9:38
